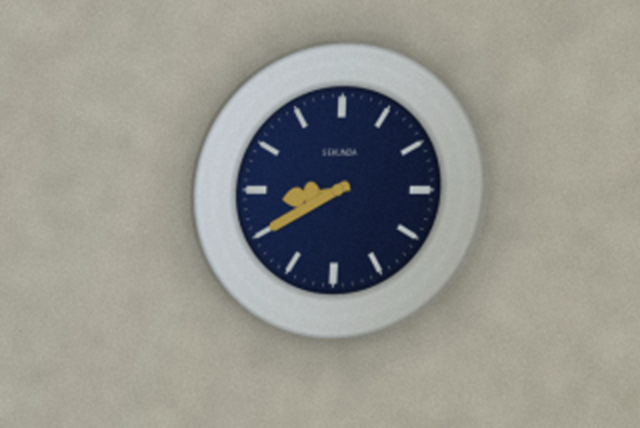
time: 8:40
